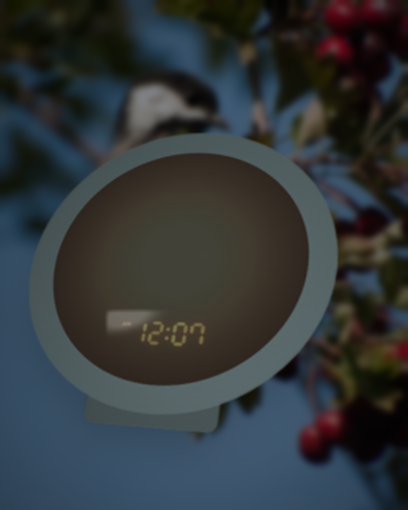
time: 12:07
